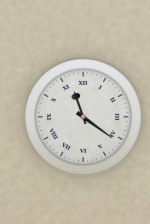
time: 11:21
